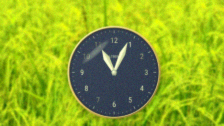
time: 11:04
